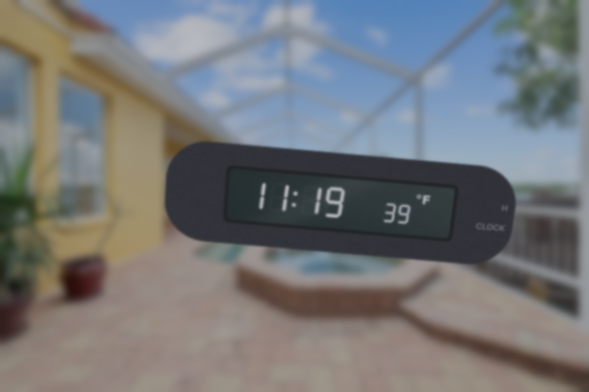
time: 11:19
